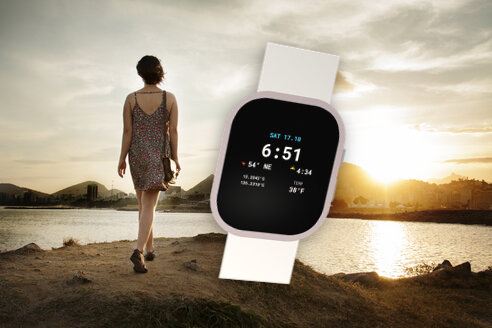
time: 6:51
